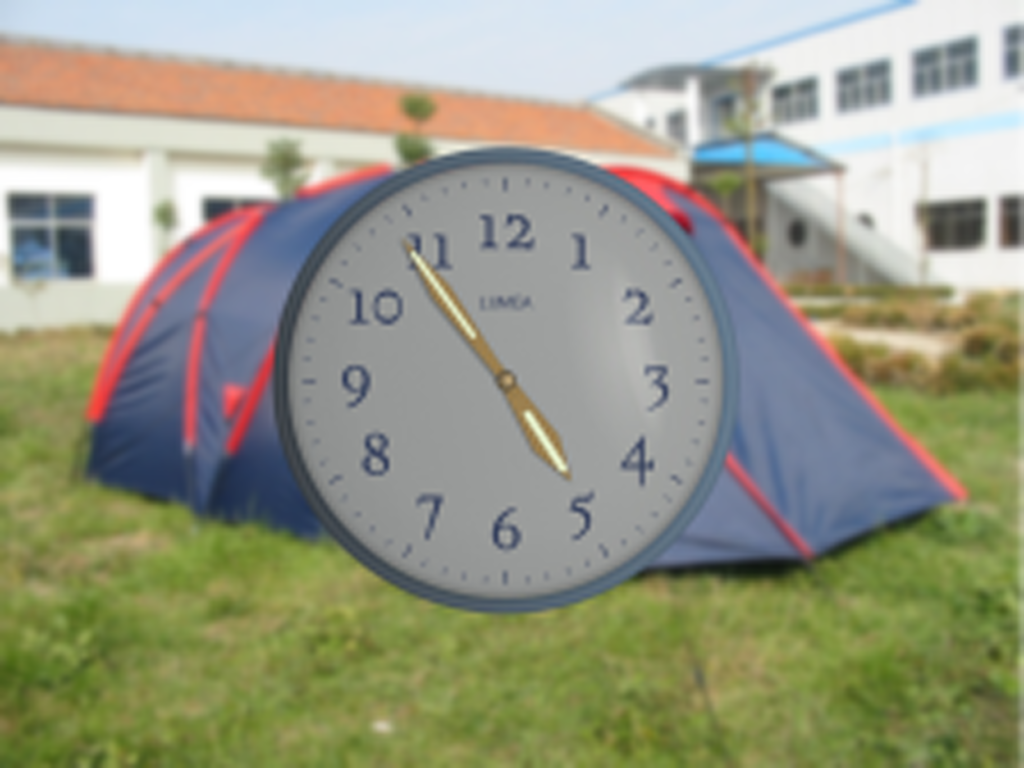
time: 4:54
